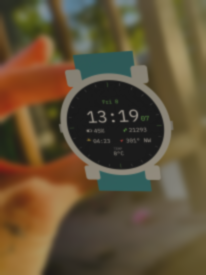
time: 13:19
